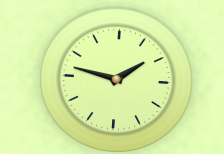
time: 1:47
